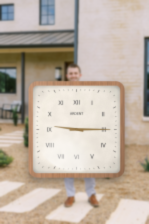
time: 9:15
